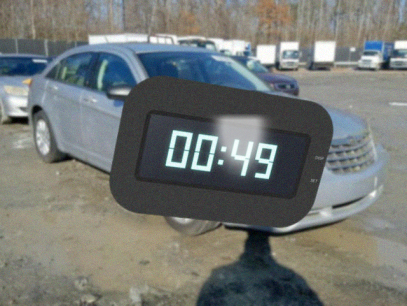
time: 0:49
